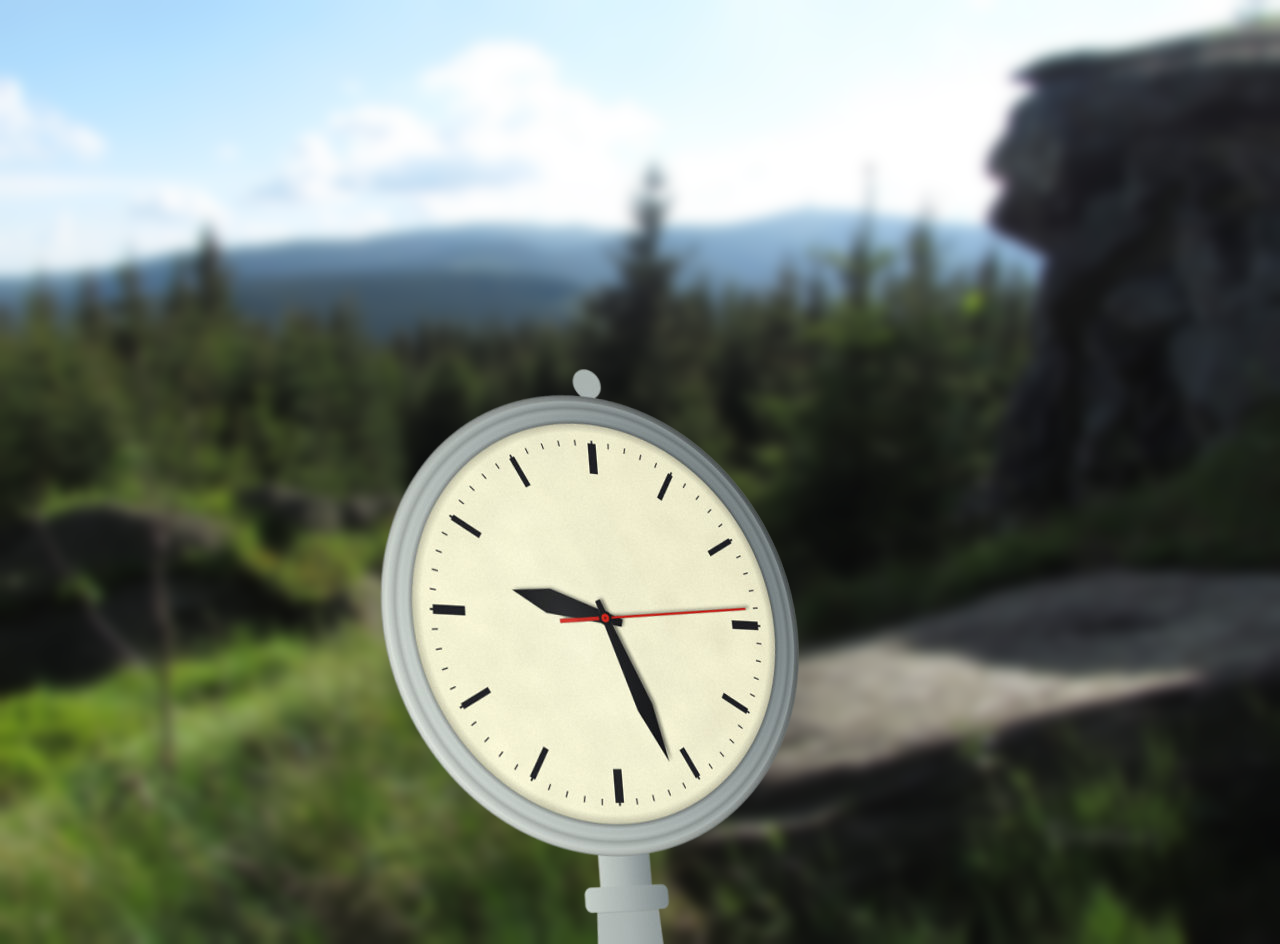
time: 9:26:14
